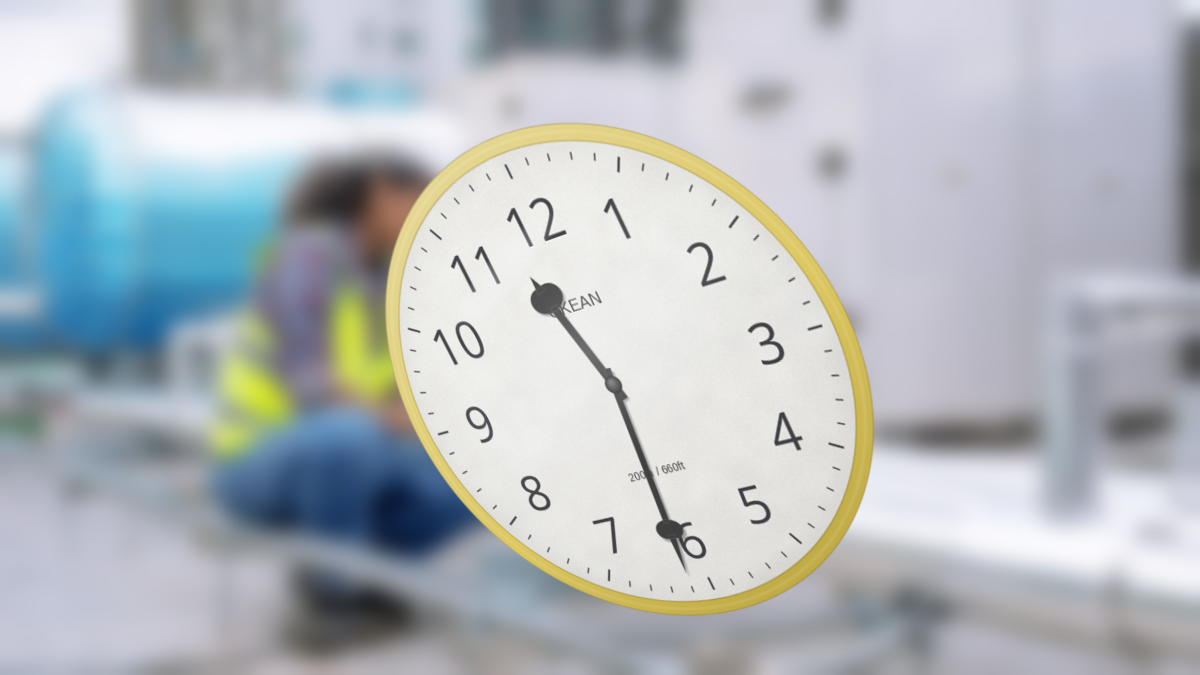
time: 11:31
